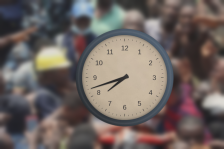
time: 7:42
